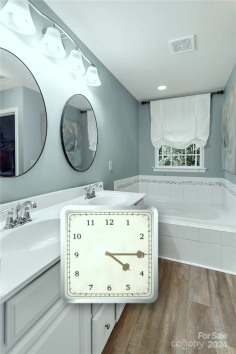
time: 4:15
